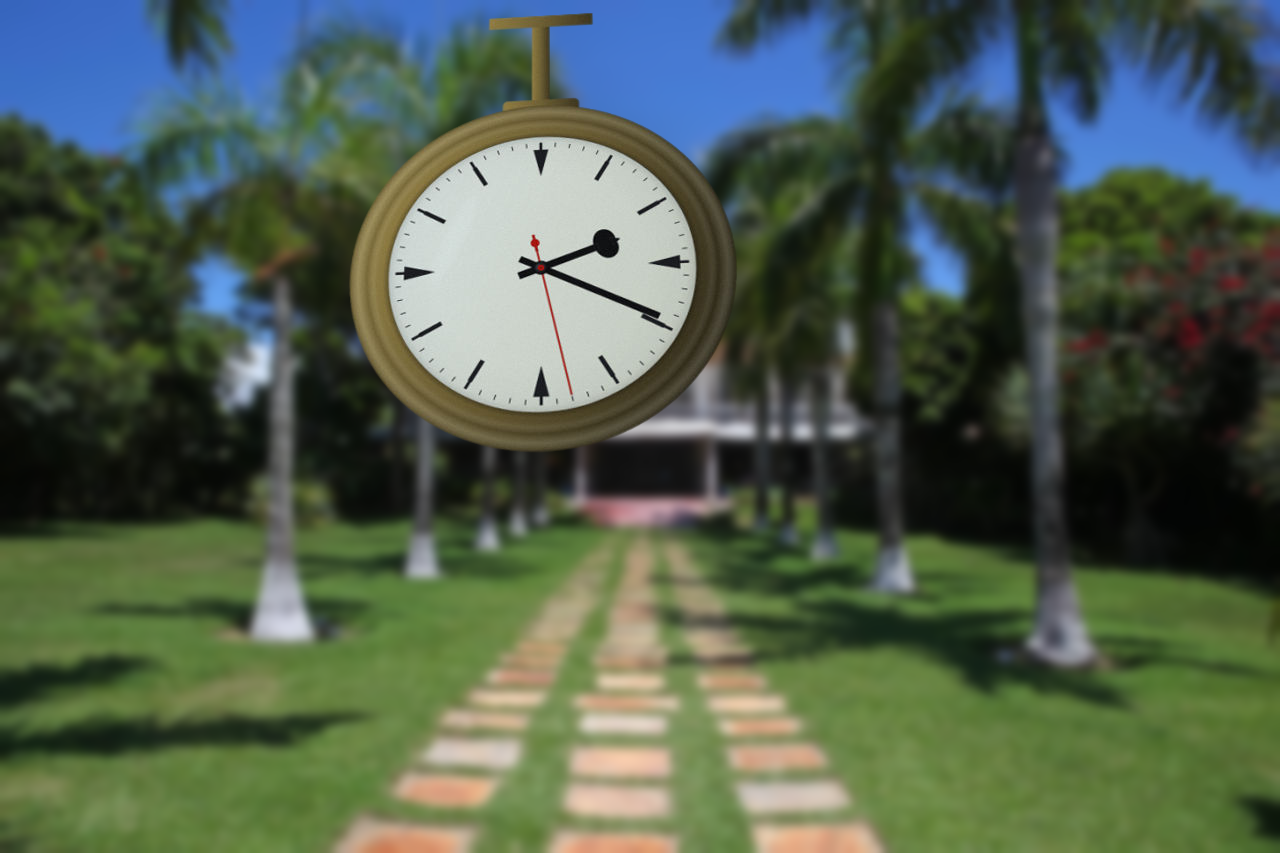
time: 2:19:28
